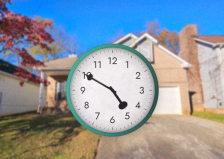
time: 4:50
